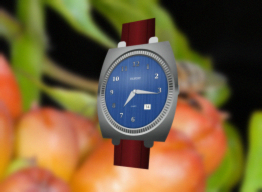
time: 7:16
